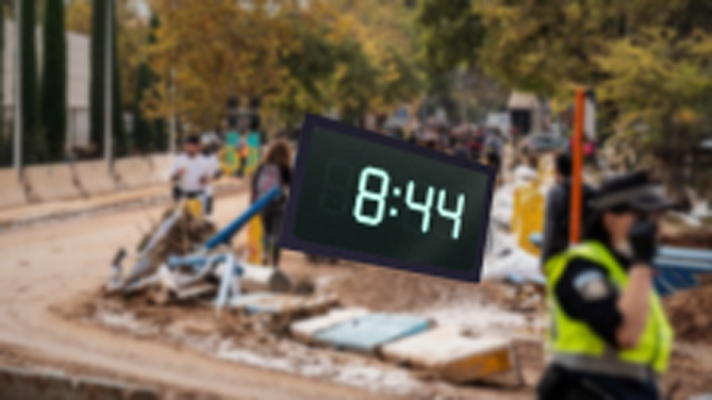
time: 8:44
